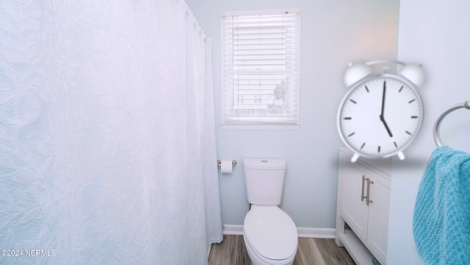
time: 5:00
